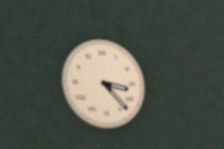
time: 3:23
